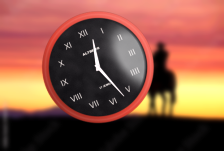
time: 12:27
